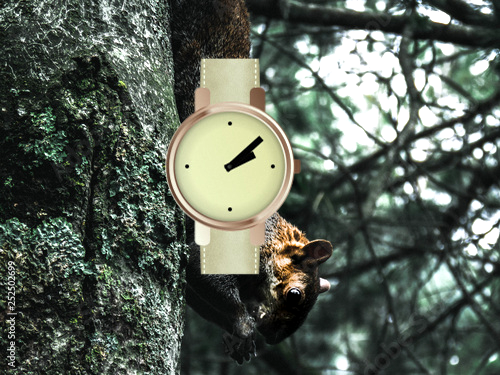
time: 2:08
